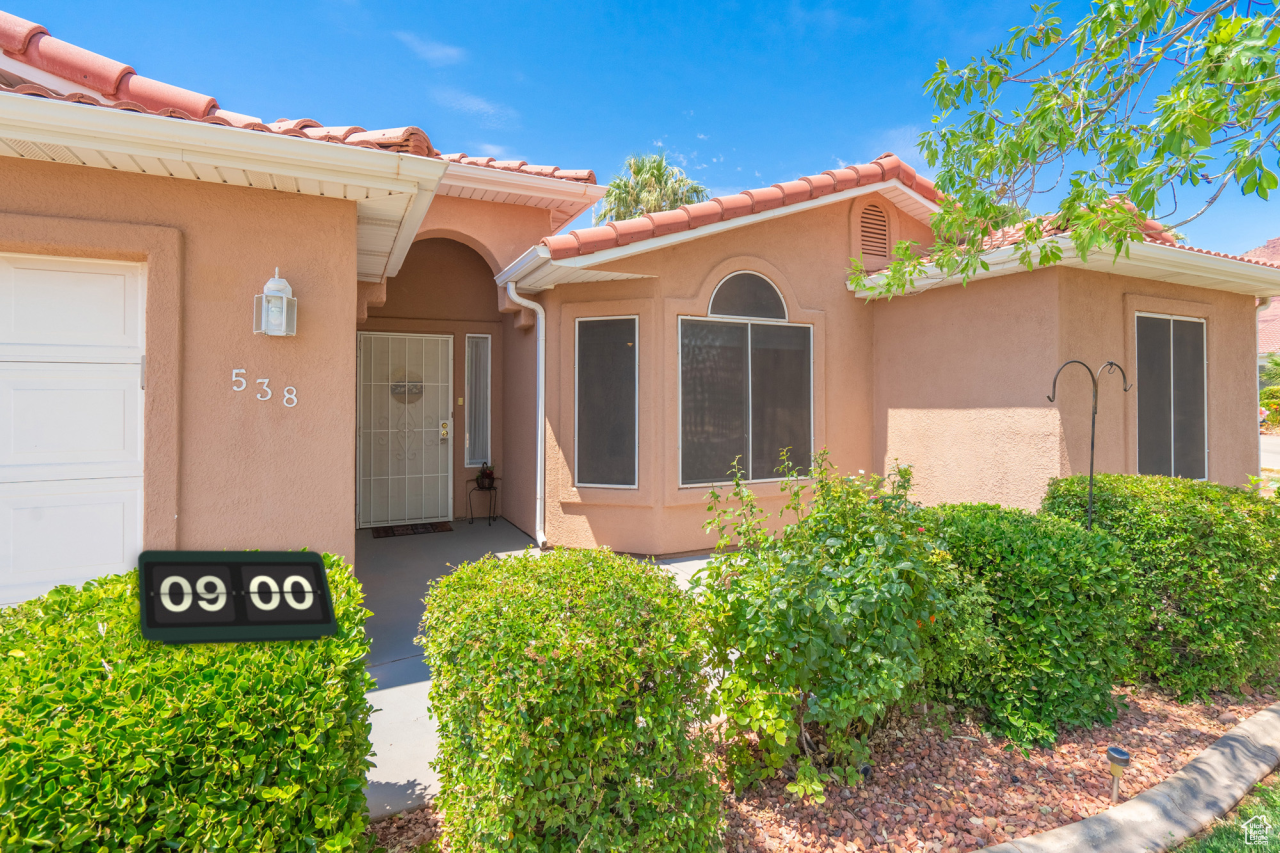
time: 9:00
